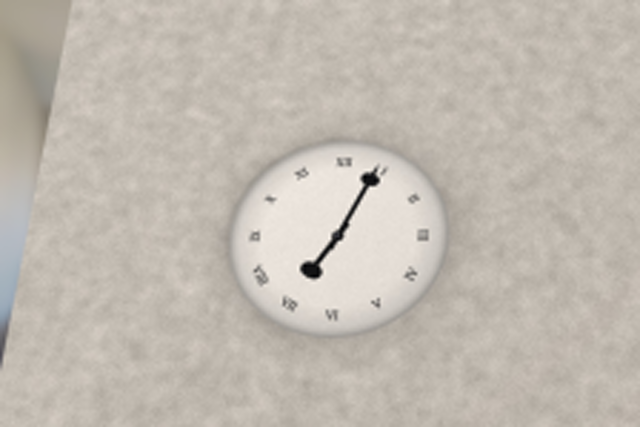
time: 7:04
